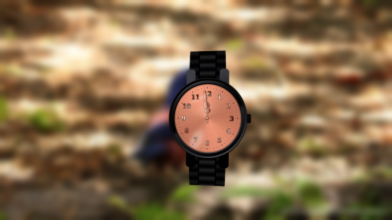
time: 11:59
